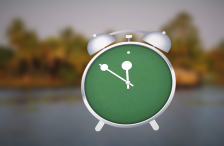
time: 11:51
